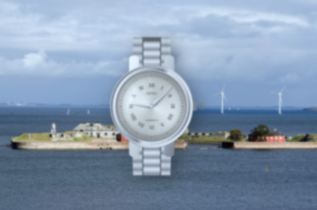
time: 9:08
